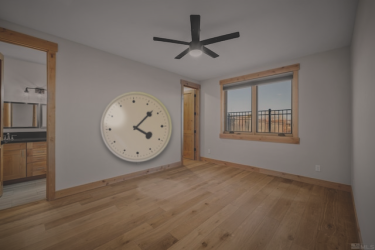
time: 4:08
